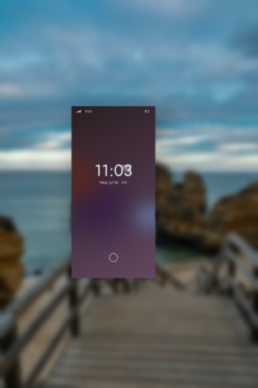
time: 11:03
